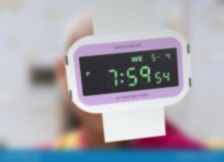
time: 7:59:54
